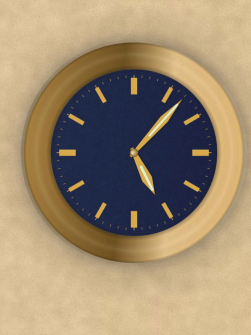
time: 5:07
